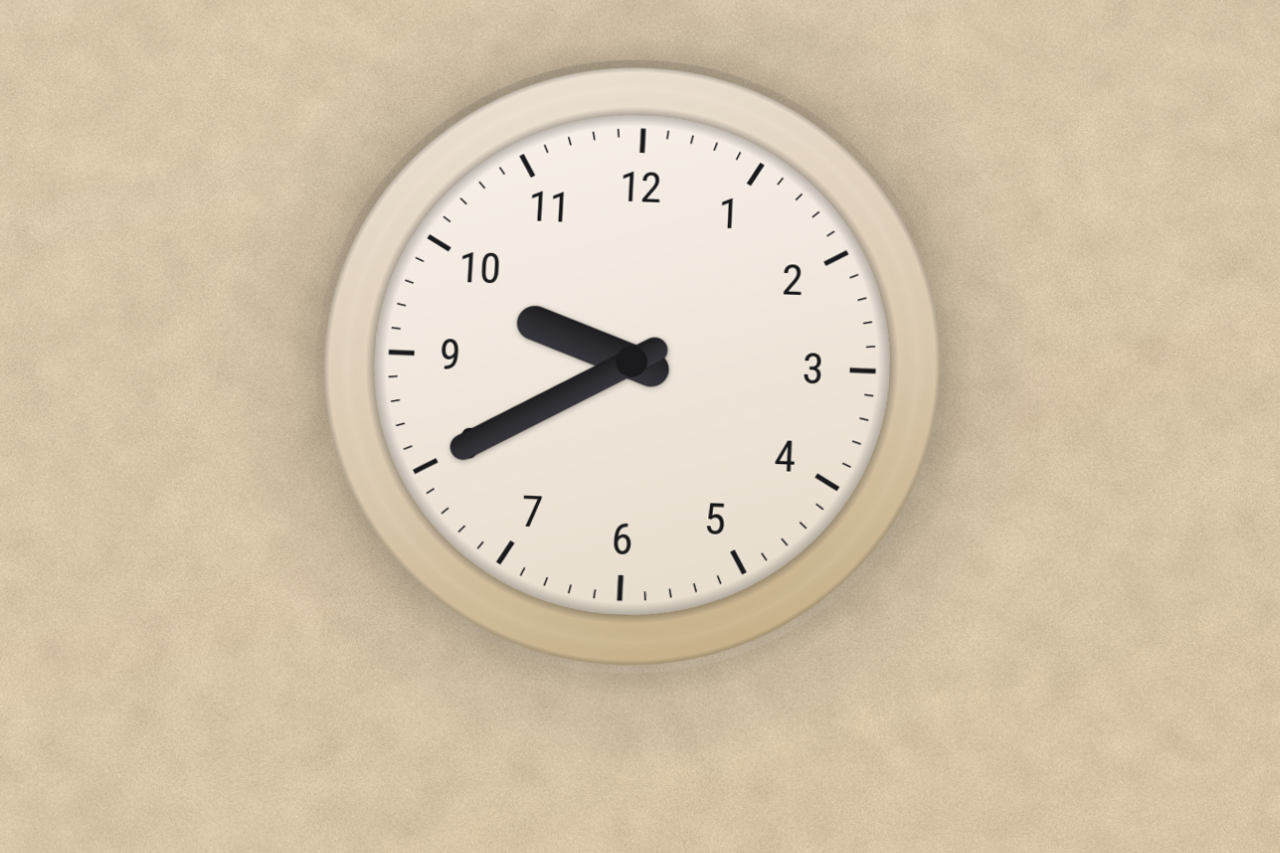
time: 9:40
